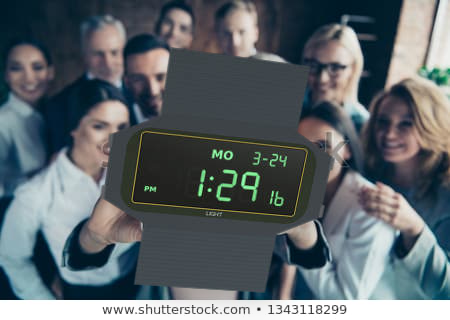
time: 1:29:16
